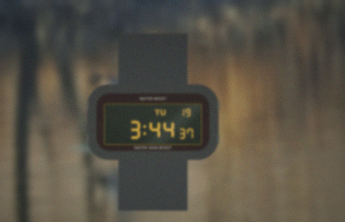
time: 3:44
